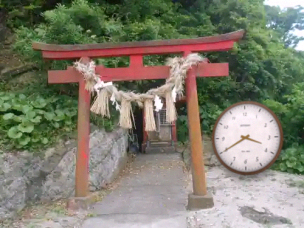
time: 3:40
